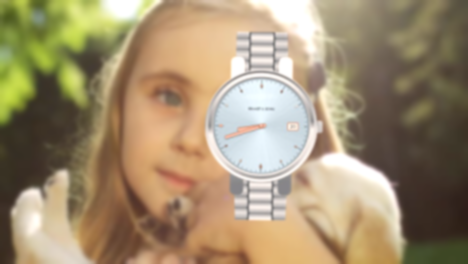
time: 8:42
